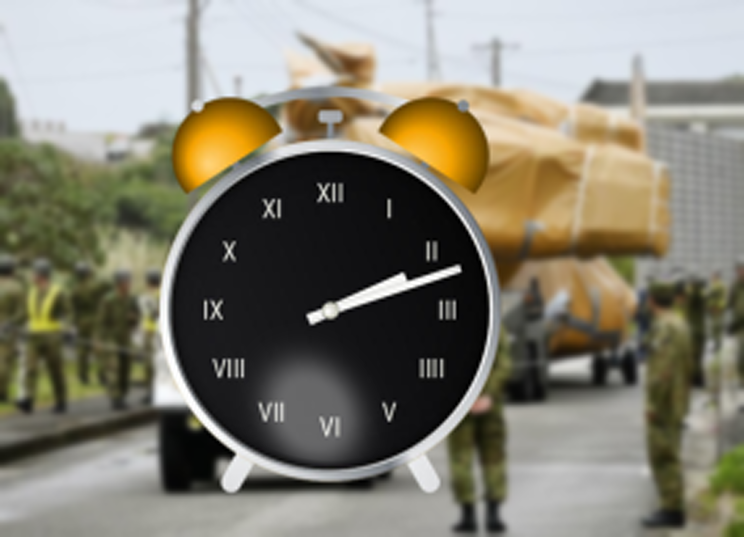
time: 2:12
